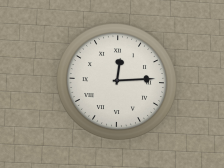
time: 12:14
